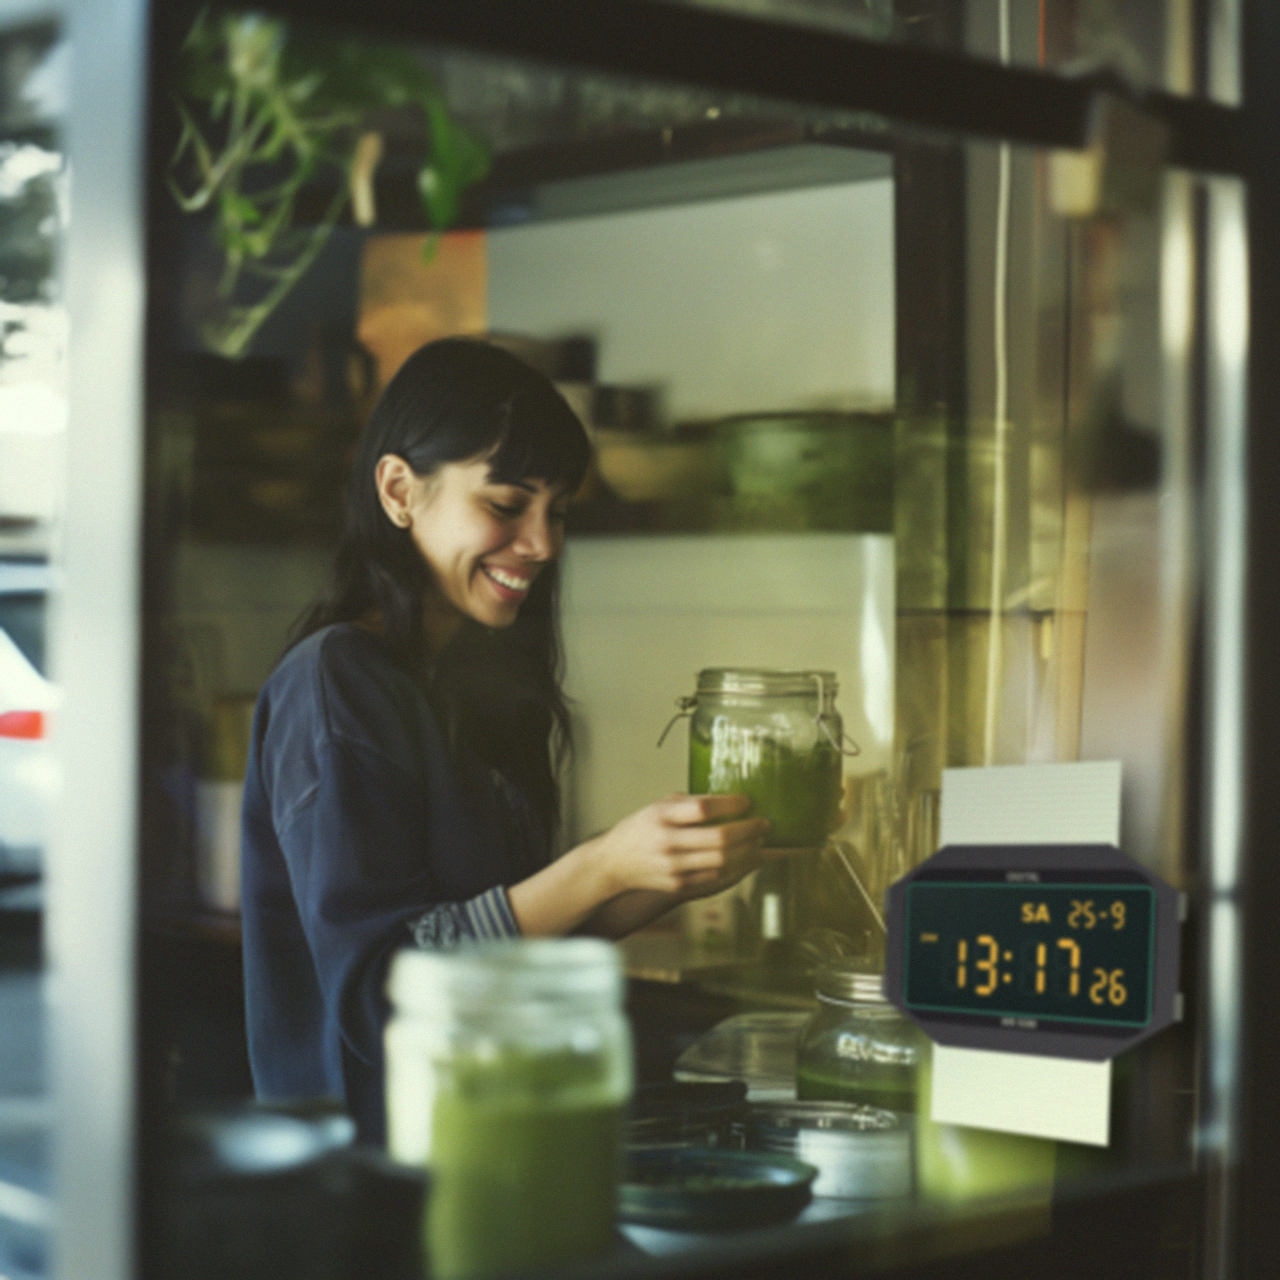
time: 13:17:26
